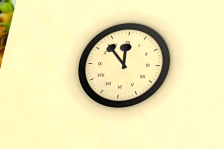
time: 11:53
